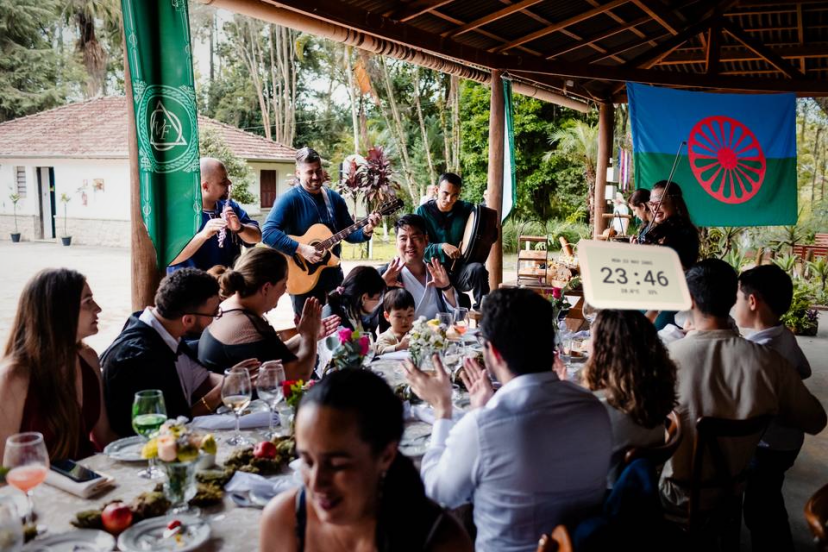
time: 23:46
